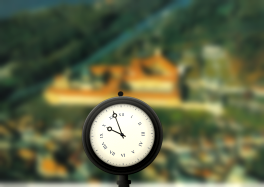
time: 9:57
